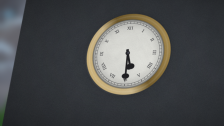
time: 5:30
